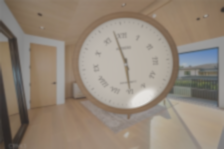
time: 5:58
